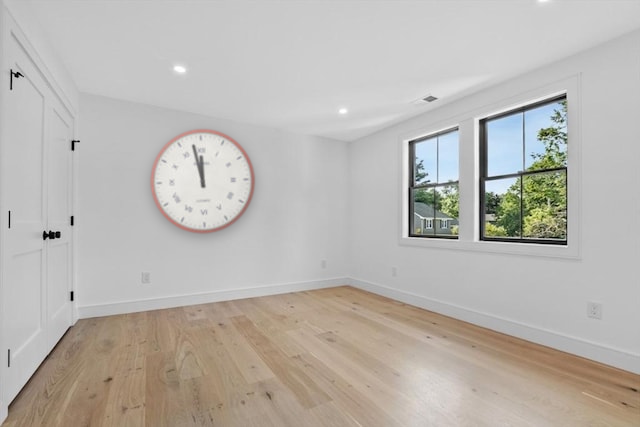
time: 11:58
